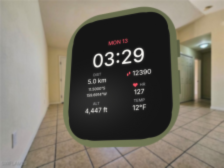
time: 3:29
